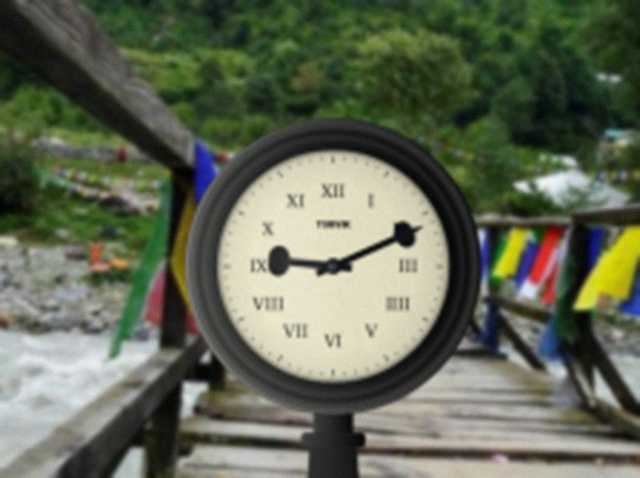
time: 9:11
